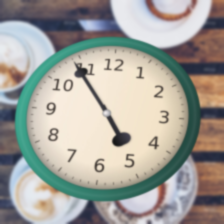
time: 4:54
